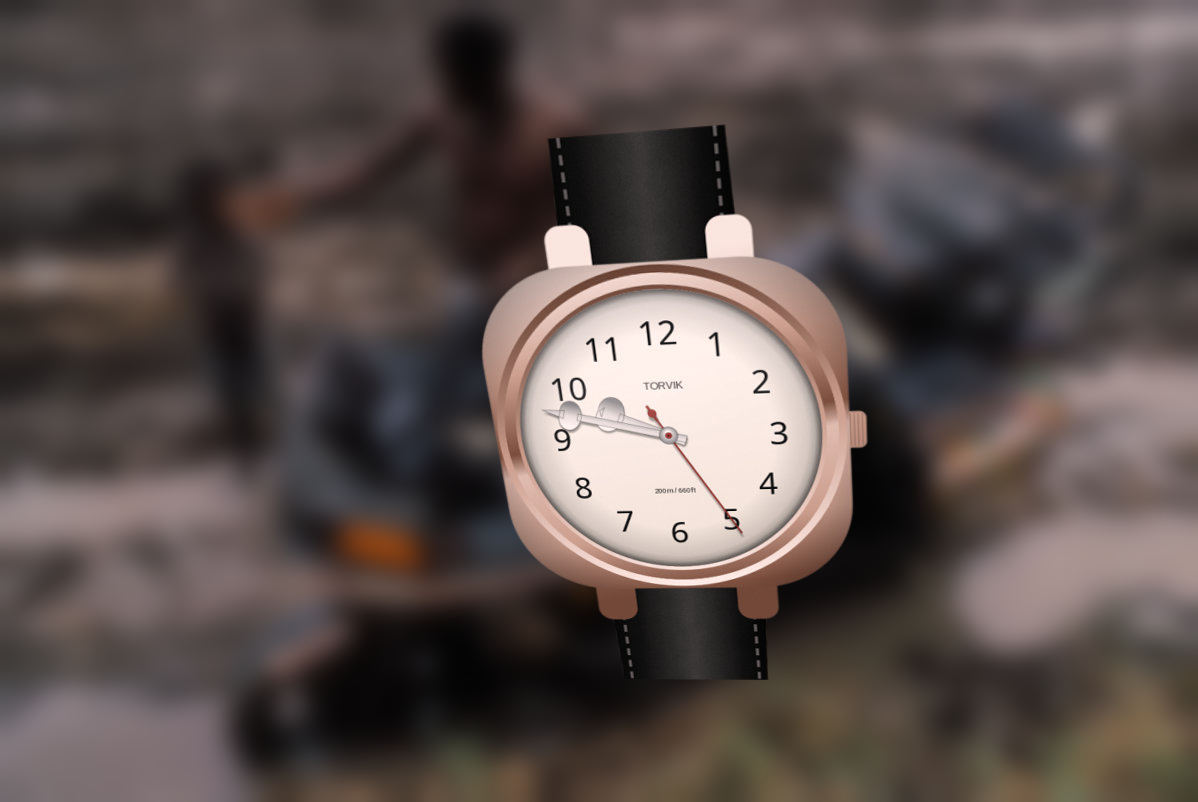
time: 9:47:25
